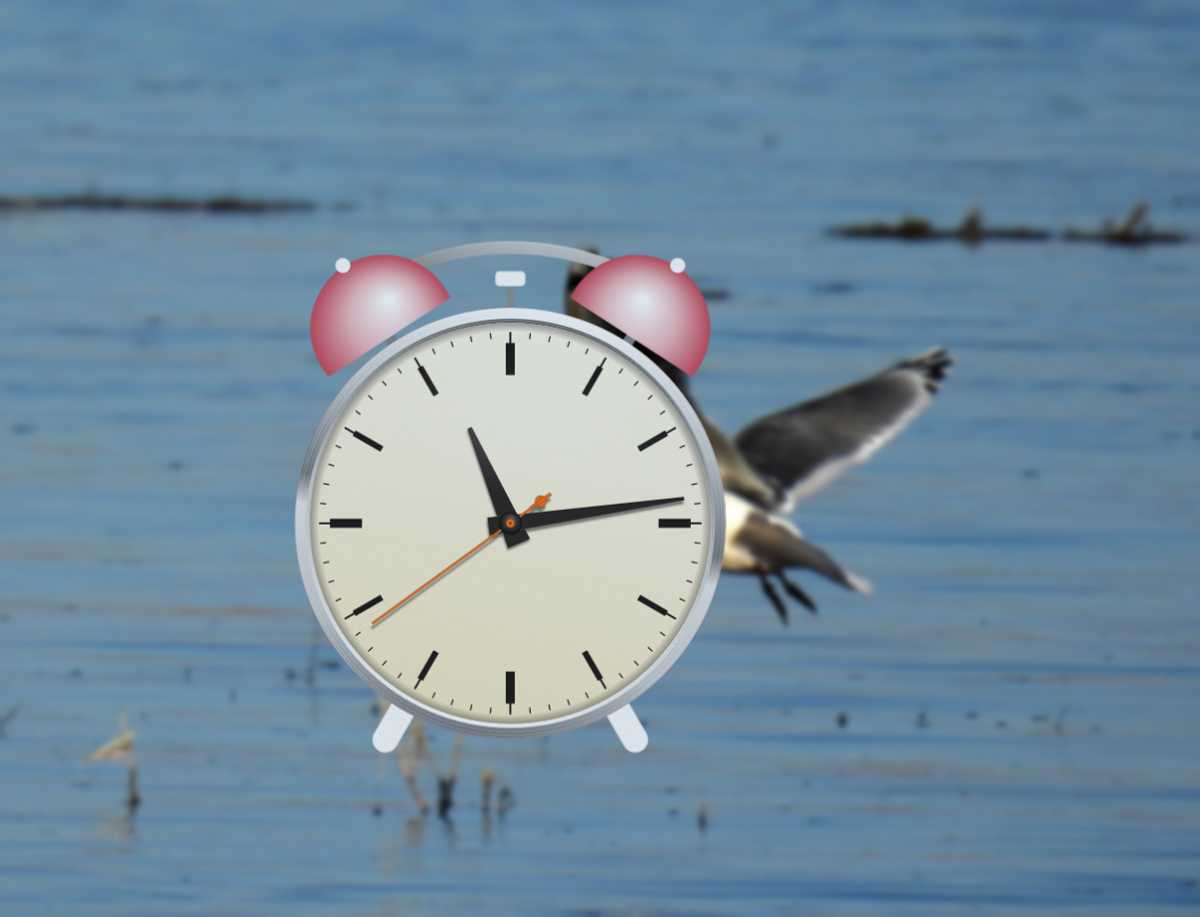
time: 11:13:39
